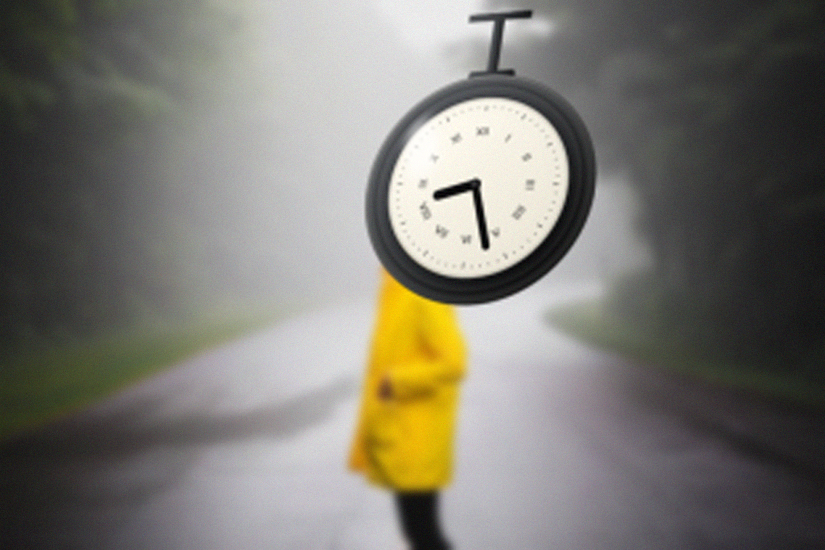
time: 8:27
